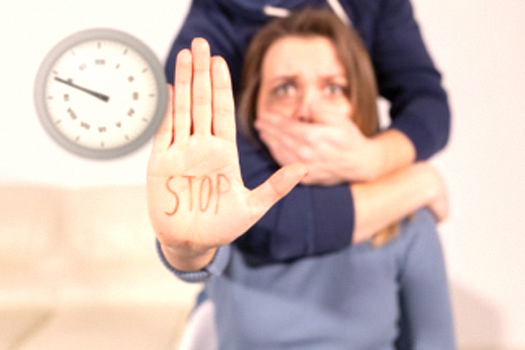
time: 9:49
